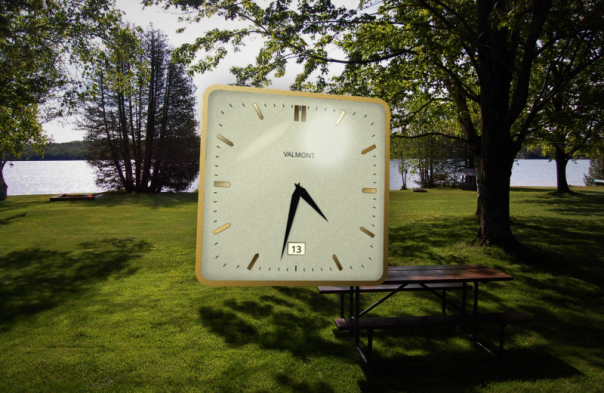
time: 4:32
